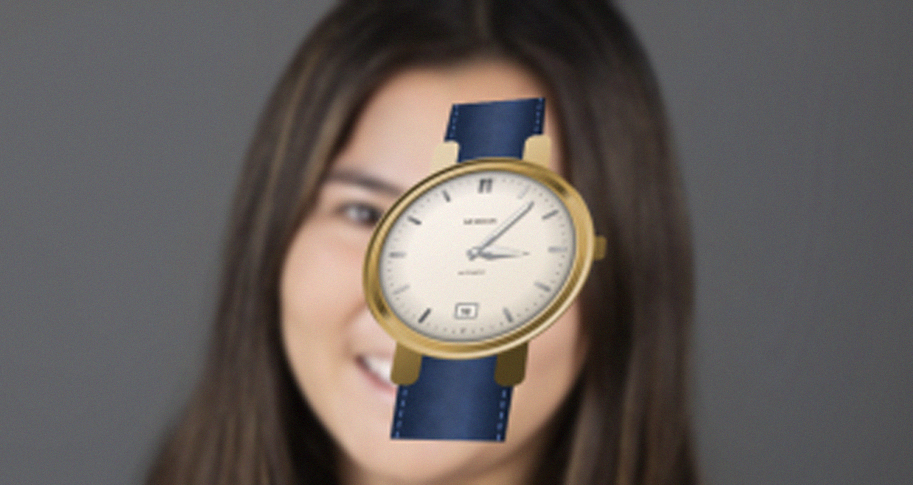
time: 3:07
